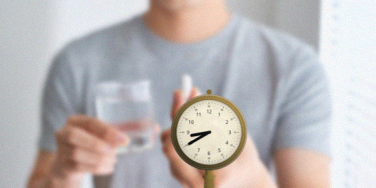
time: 8:40
